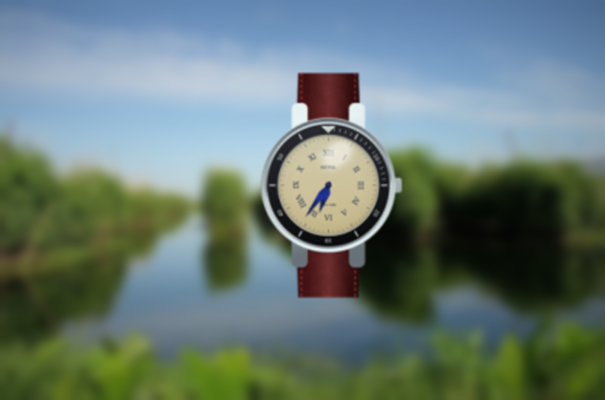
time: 6:36
